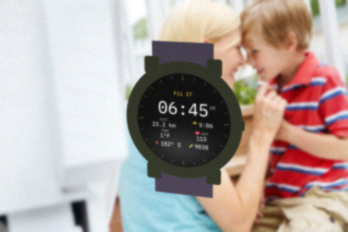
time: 6:45
